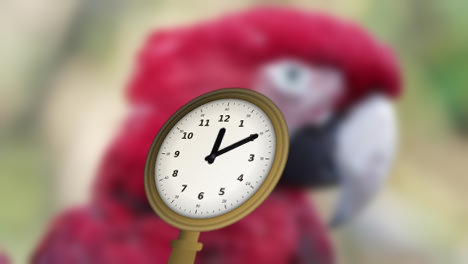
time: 12:10
